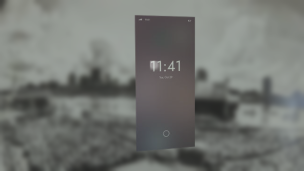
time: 11:41
